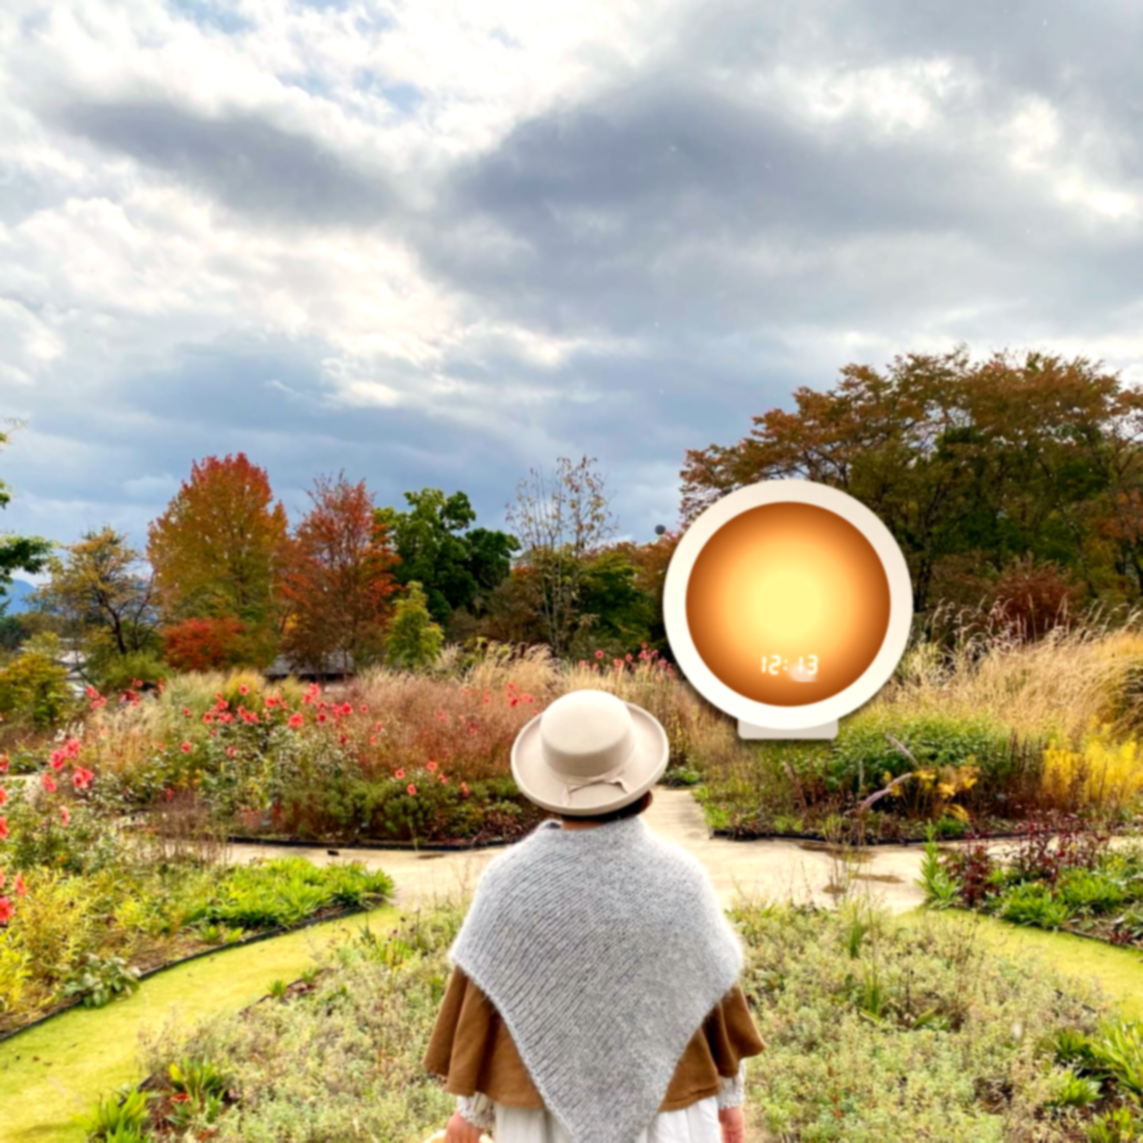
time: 12:13
